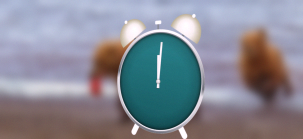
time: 12:01
